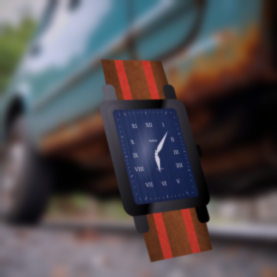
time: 6:07
